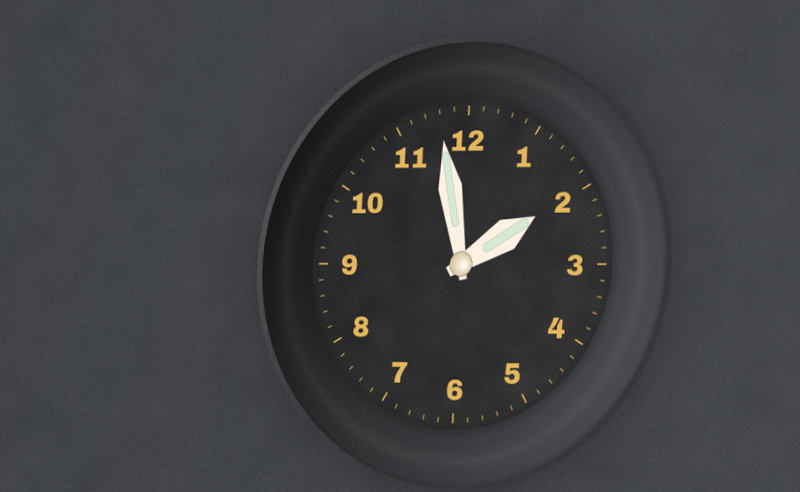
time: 1:58
